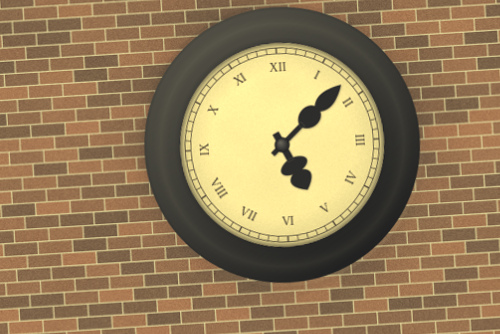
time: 5:08
